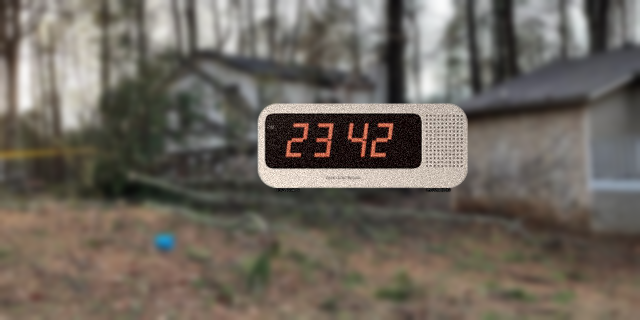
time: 23:42
